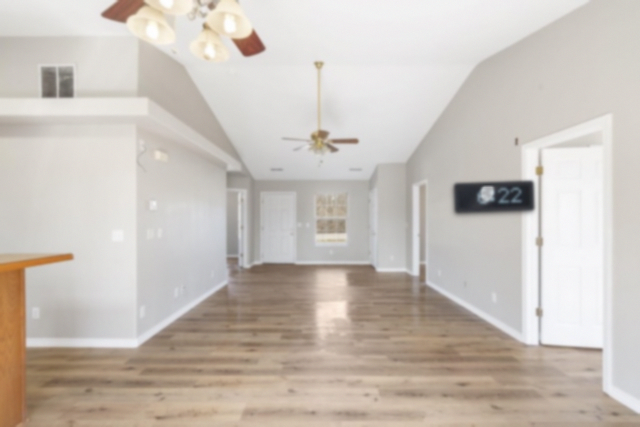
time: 6:22
